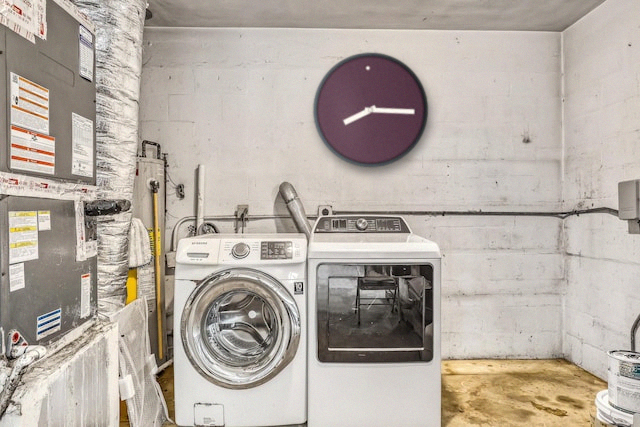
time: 8:16
